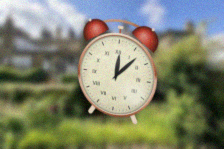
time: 12:07
